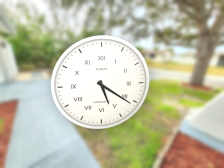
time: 5:21
